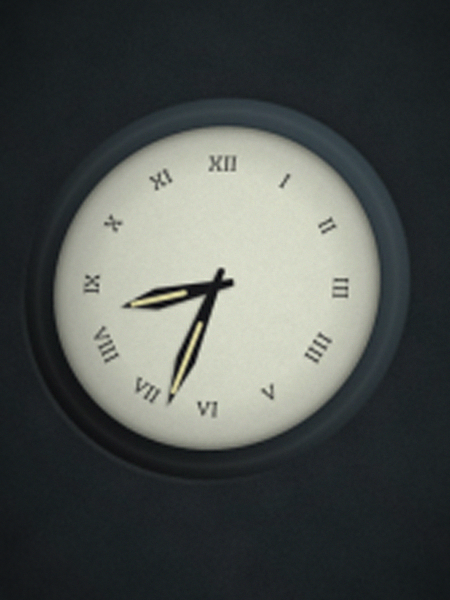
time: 8:33
